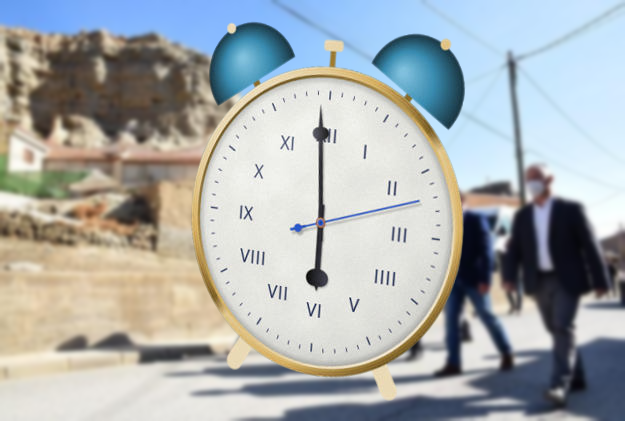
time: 5:59:12
